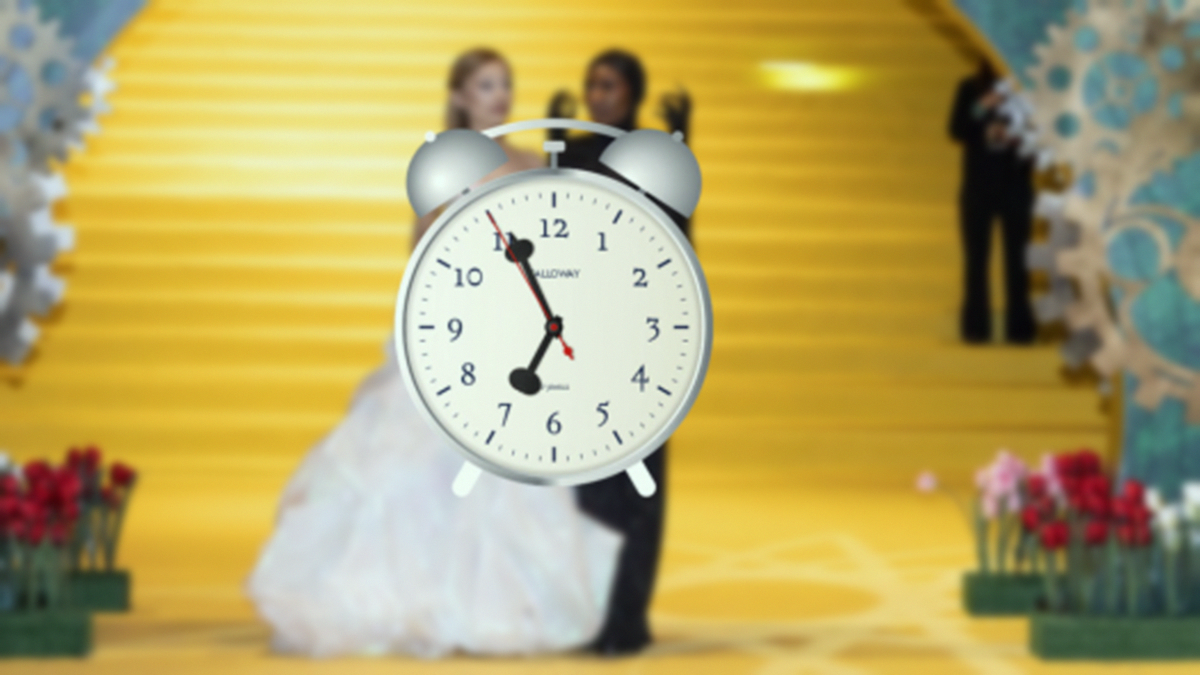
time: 6:55:55
